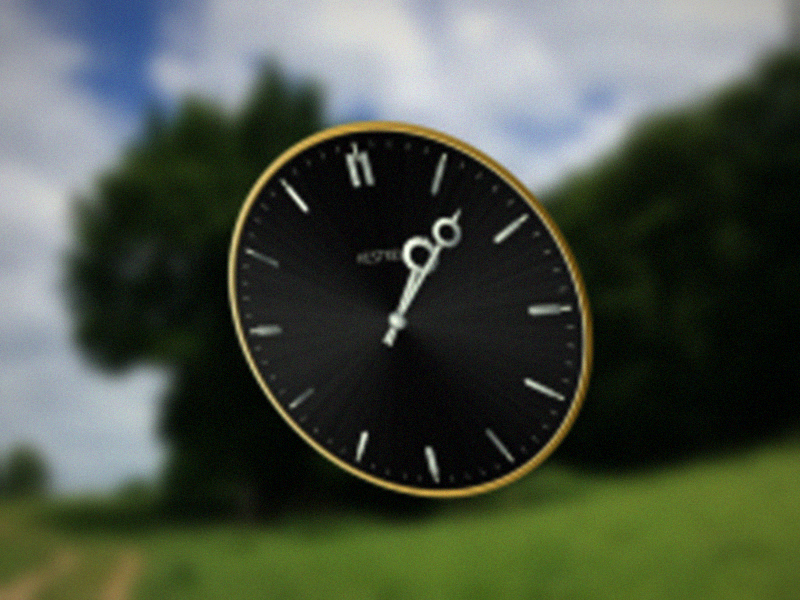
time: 1:07
